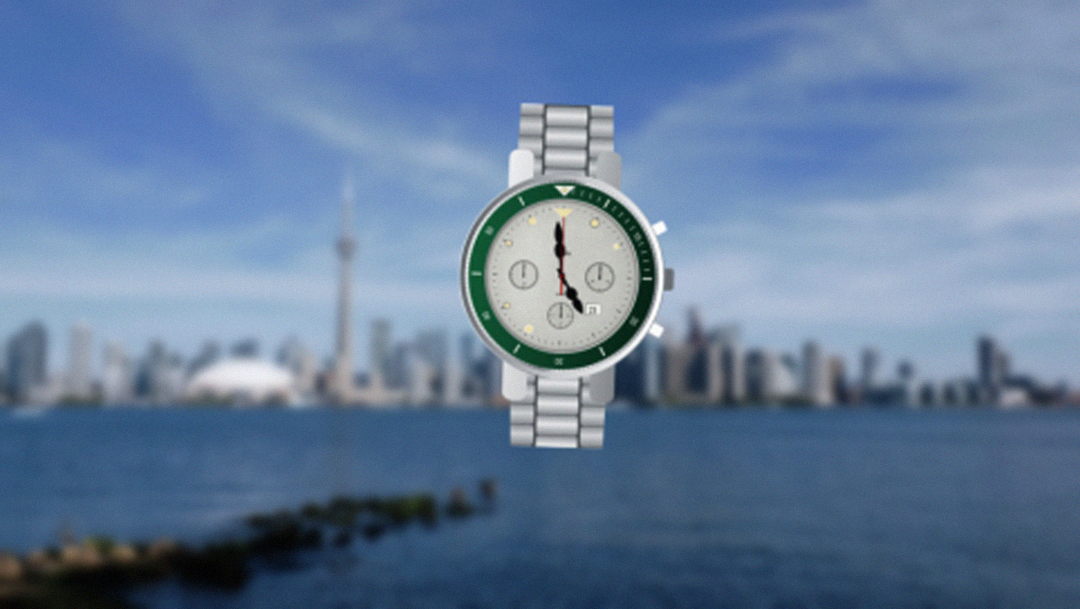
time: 4:59
